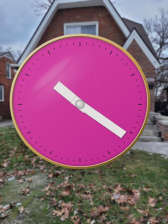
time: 10:21
